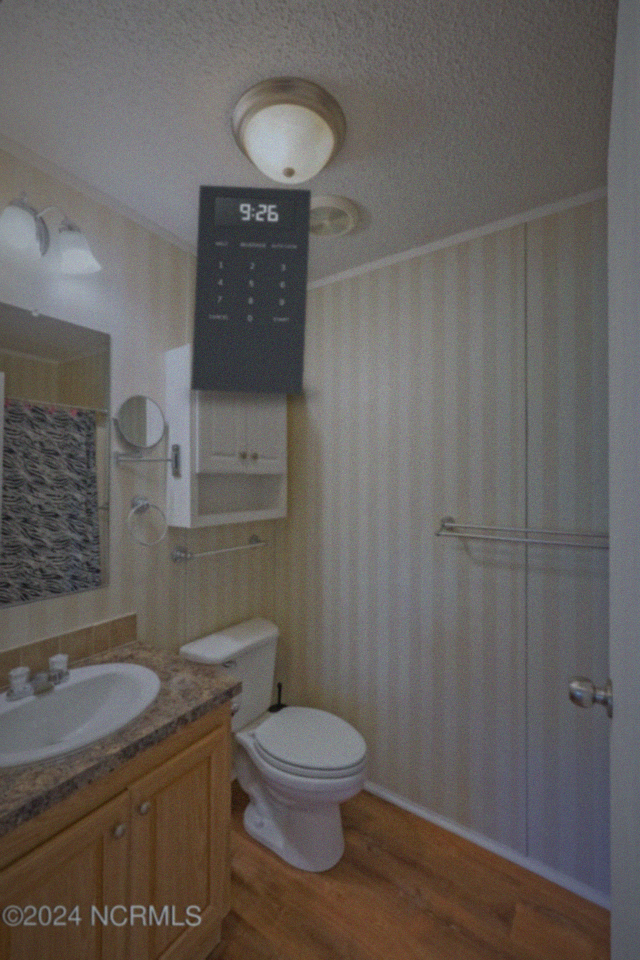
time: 9:26
